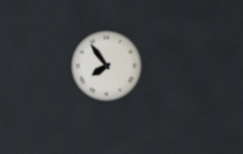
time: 7:54
